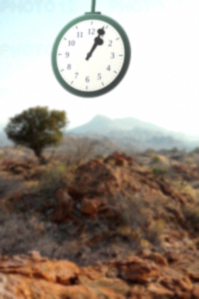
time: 1:04
